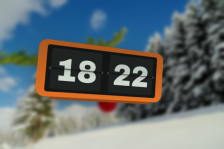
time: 18:22
